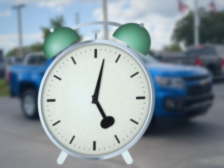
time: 5:02
